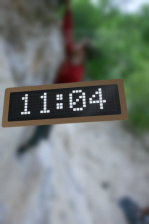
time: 11:04
